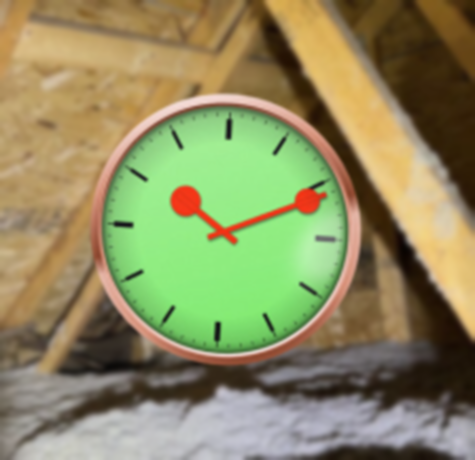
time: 10:11
